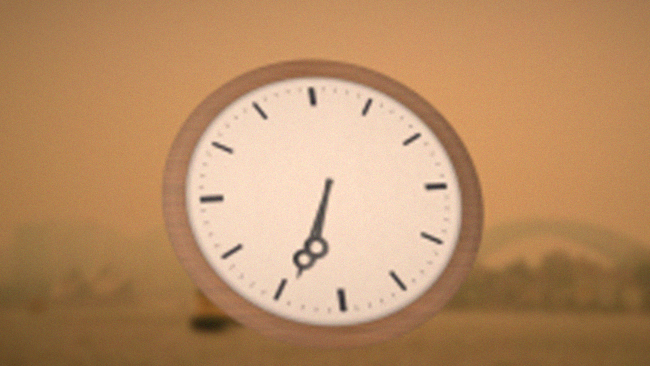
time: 6:34
